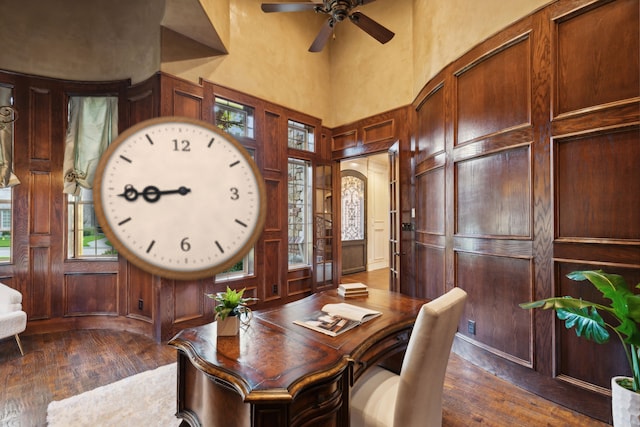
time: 8:44
